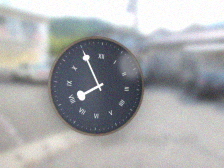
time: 7:55
